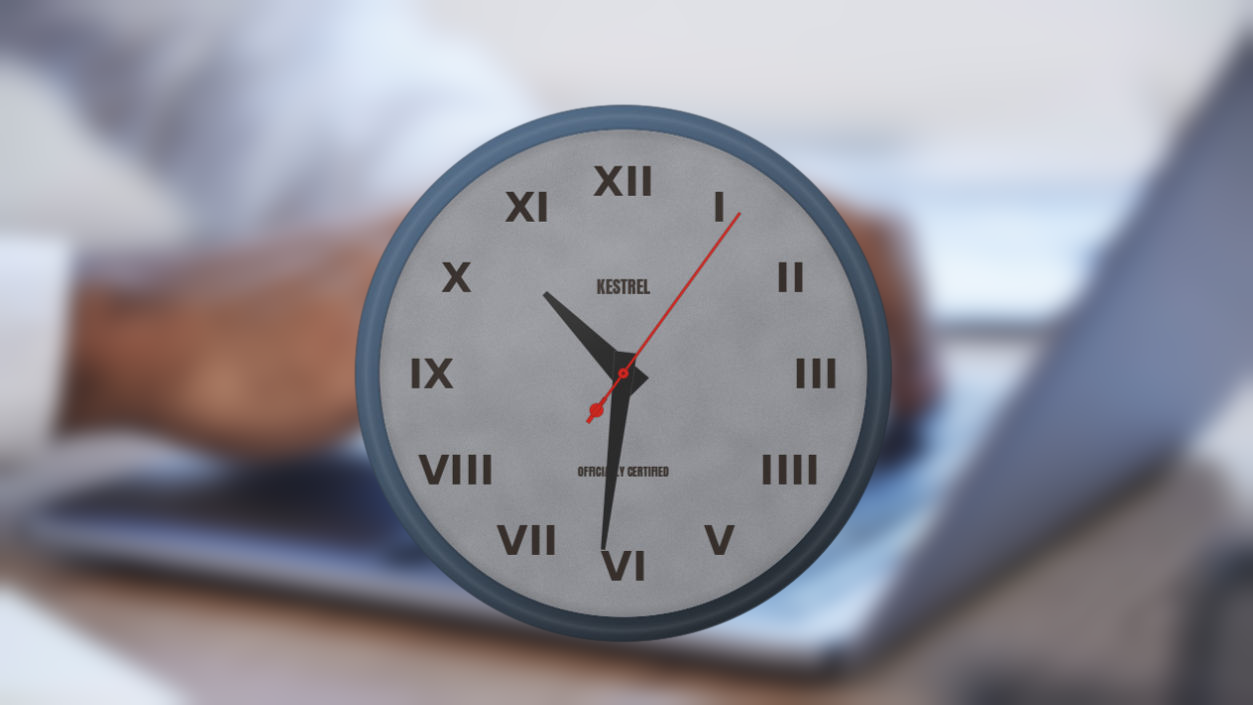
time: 10:31:06
